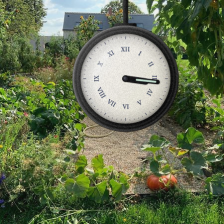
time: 3:16
